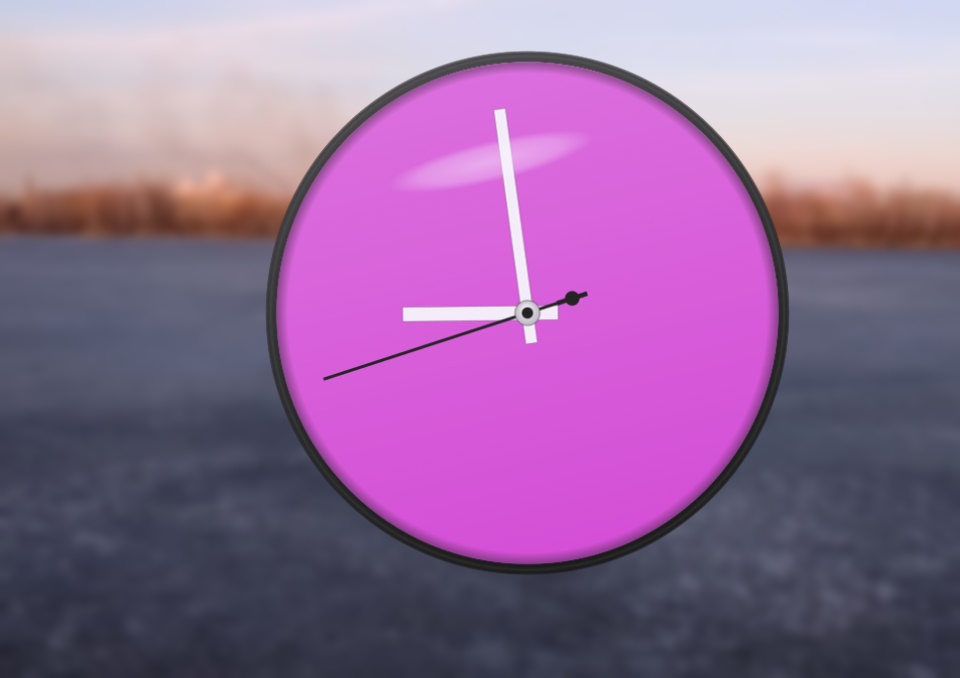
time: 8:58:42
